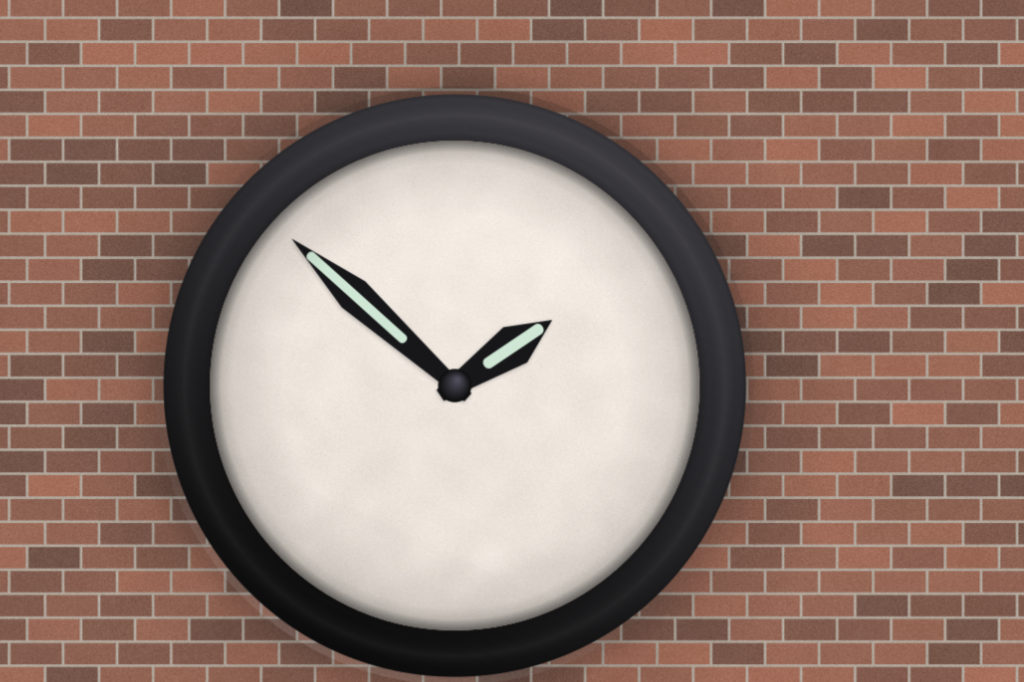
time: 1:52
